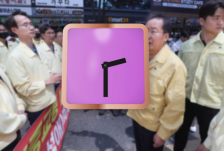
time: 2:30
